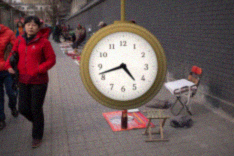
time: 4:42
